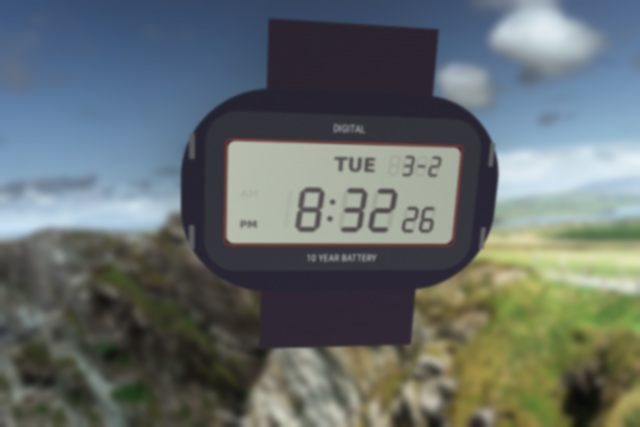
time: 8:32:26
